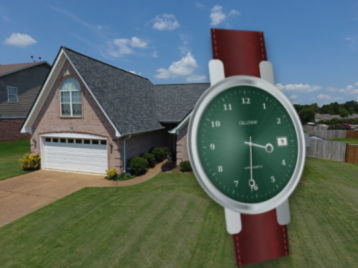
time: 3:31
